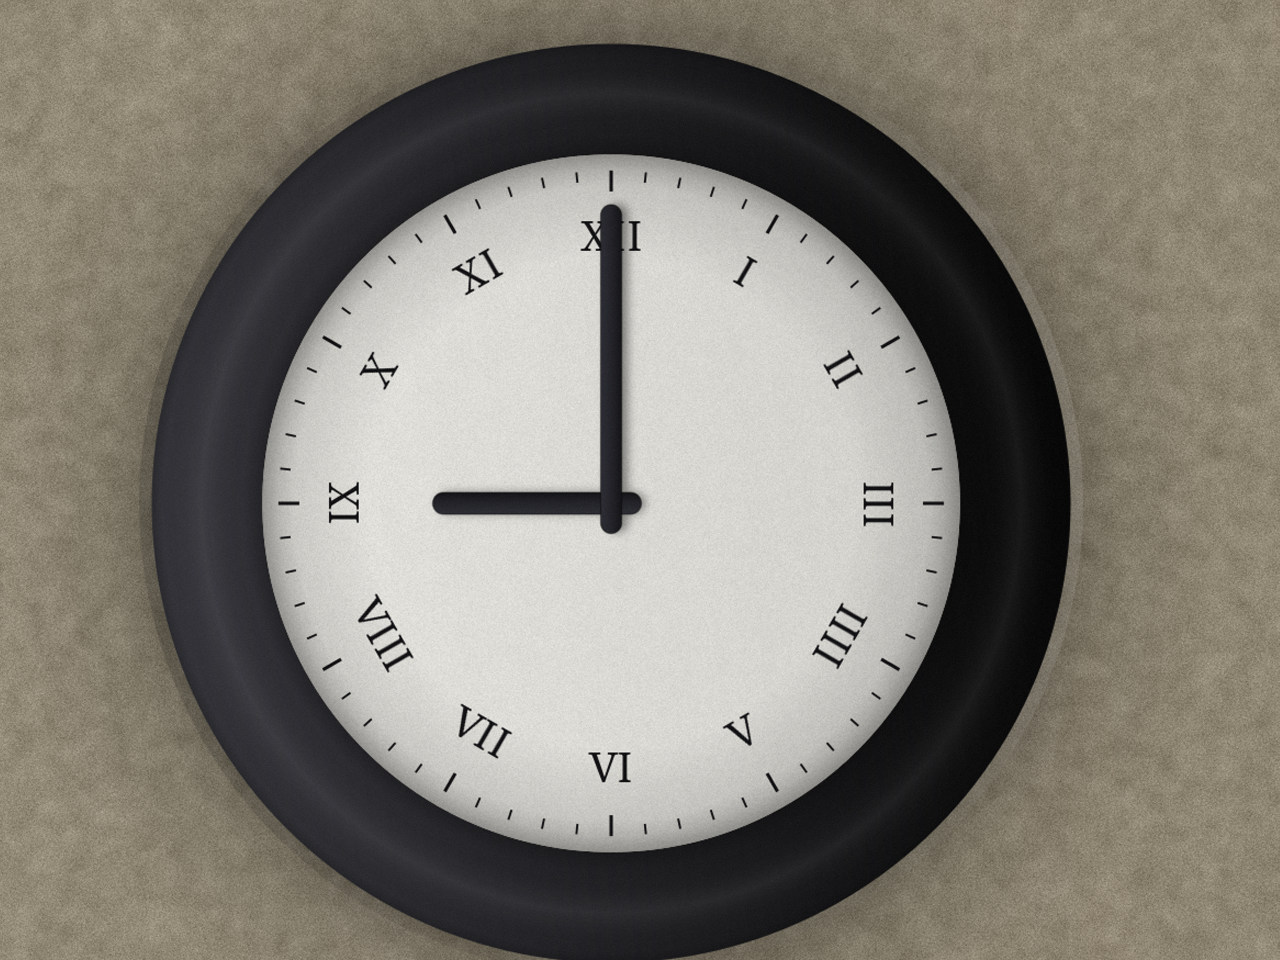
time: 9:00
